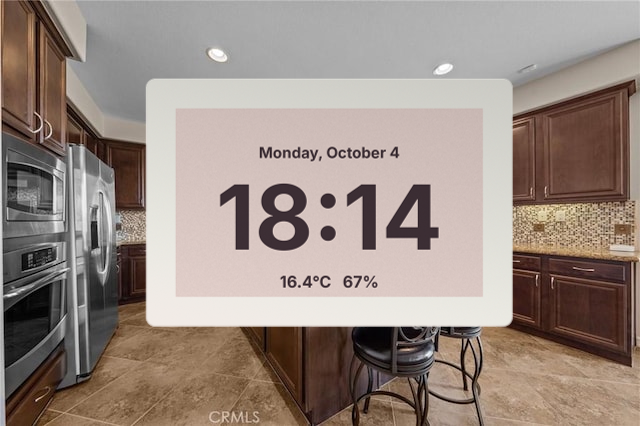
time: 18:14
